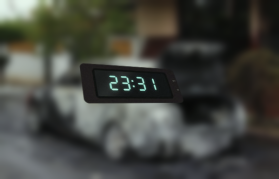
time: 23:31
